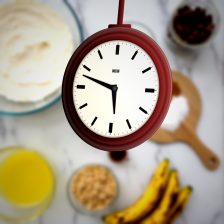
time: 5:48
